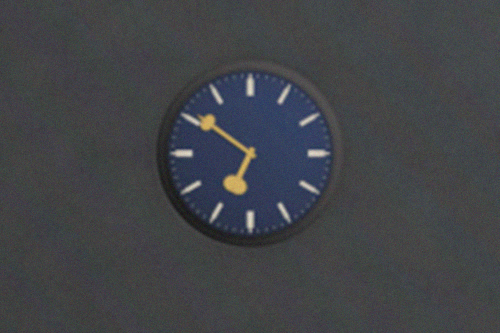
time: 6:51
